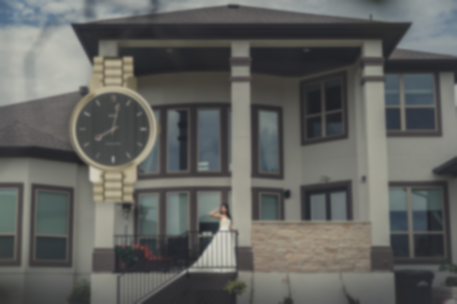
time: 8:02
